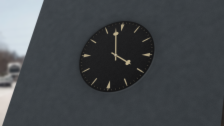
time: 3:58
